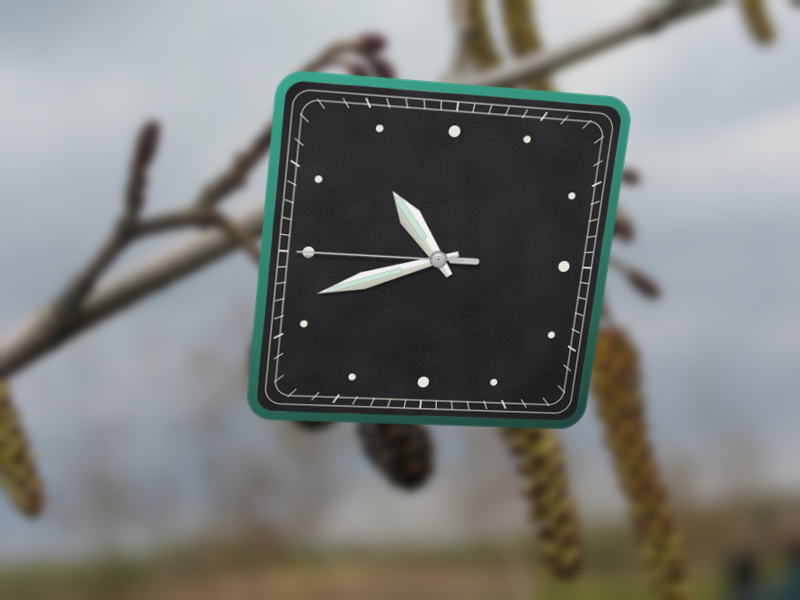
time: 10:41:45
